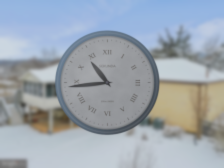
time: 10:44
